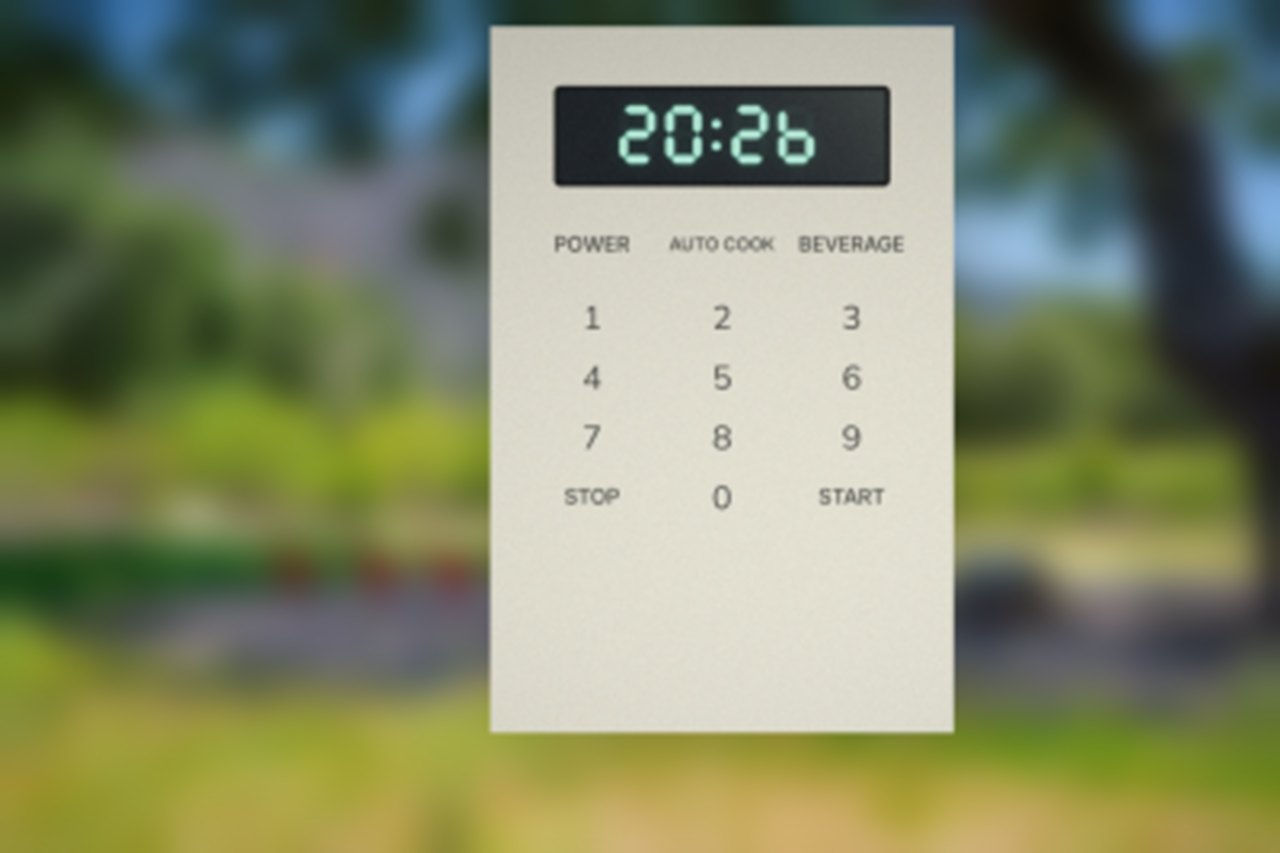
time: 20:26
